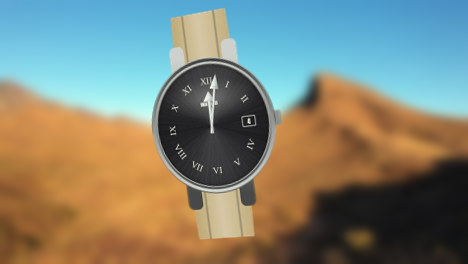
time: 12:02
